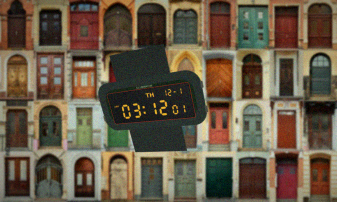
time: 3:12:01
